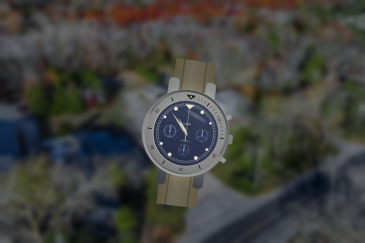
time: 10:53
